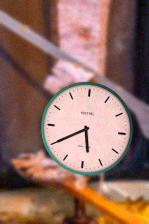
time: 5:40
